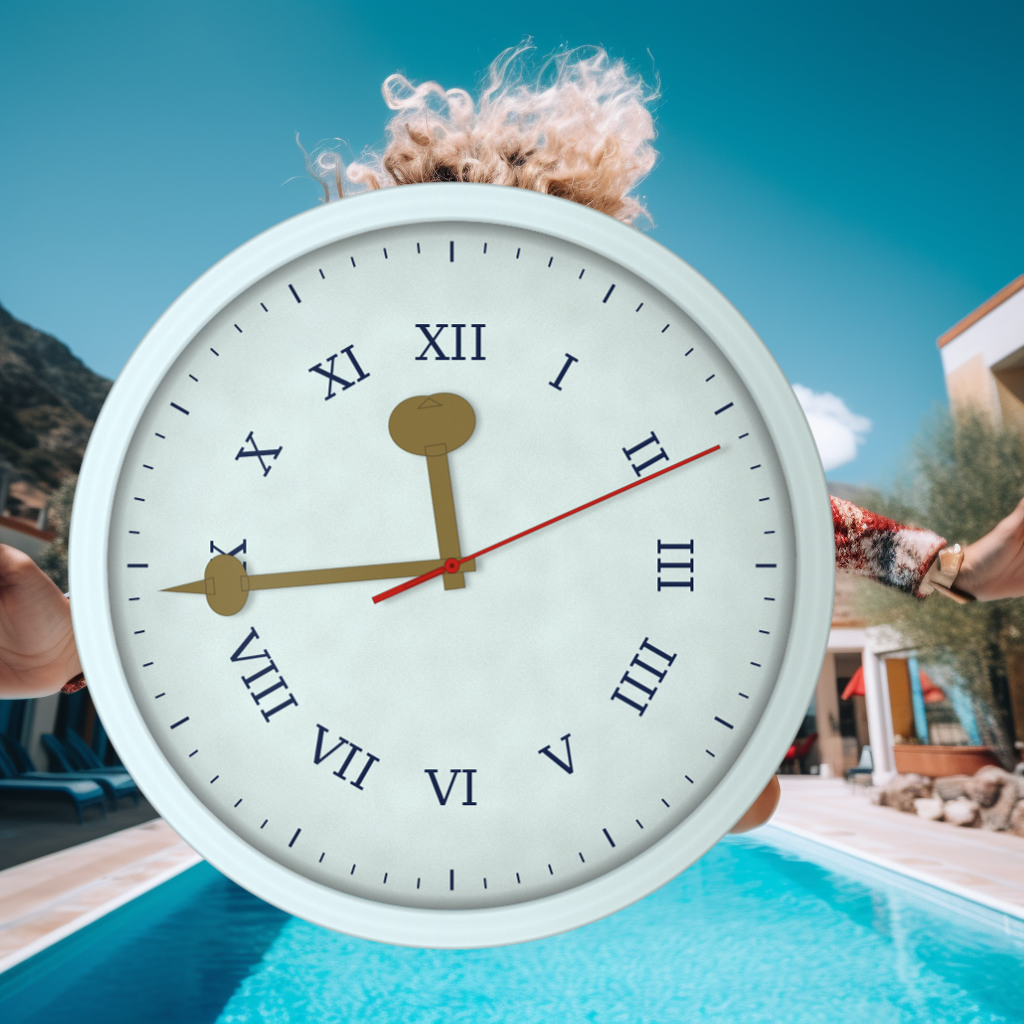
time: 11:44:11
